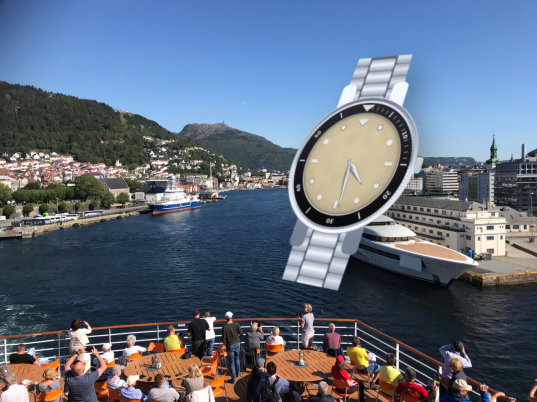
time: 4:29
